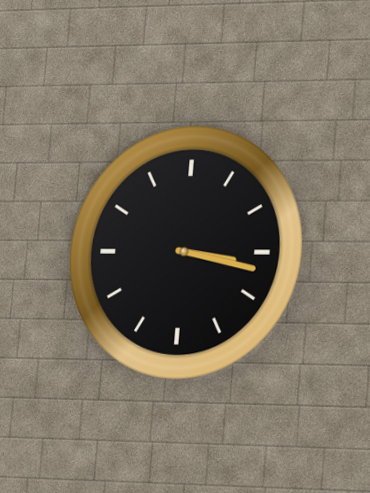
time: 3:17
